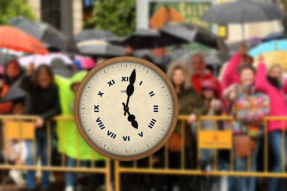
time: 5:02
